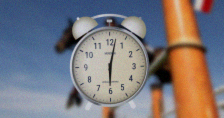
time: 6:02
